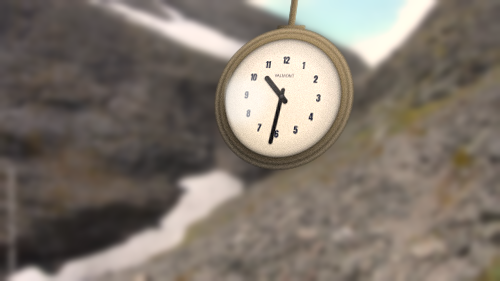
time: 10:31
